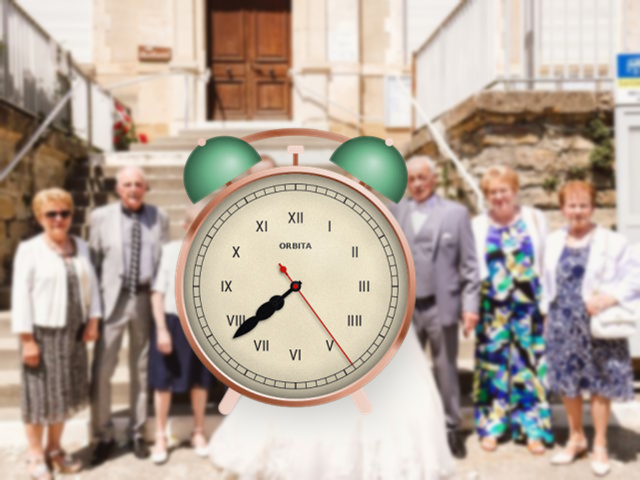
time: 7:38:24
